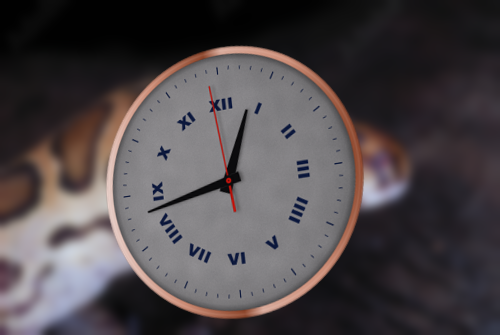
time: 12:42:59
